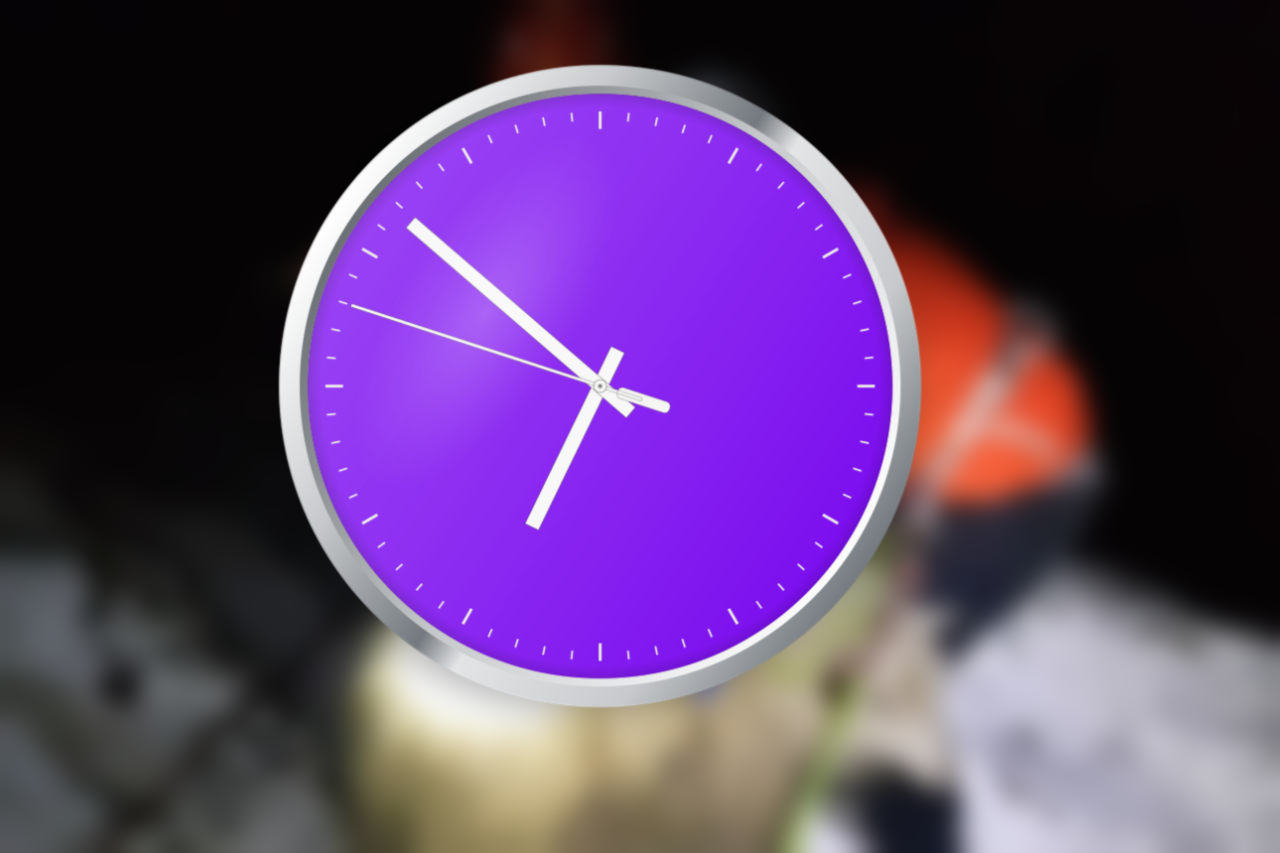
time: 6:51:48
